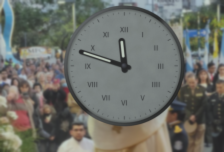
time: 11:48
